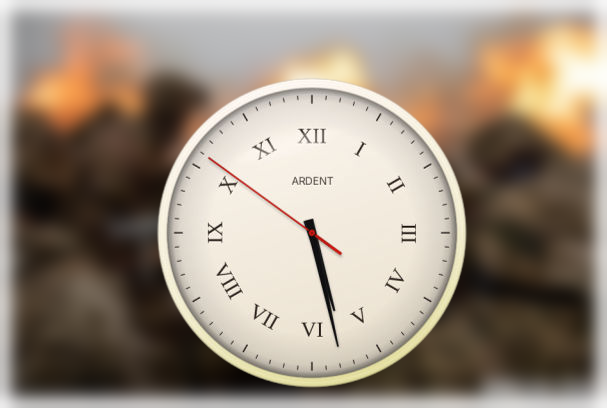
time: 5:27:51
